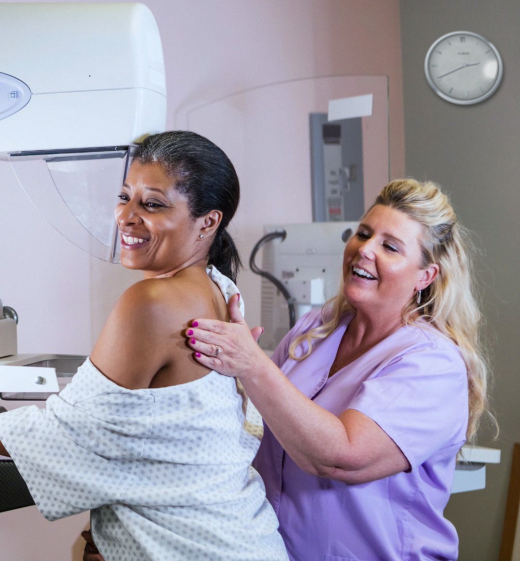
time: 2:41
